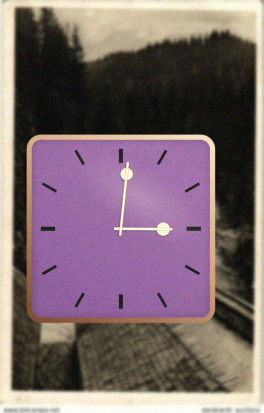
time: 3:01
